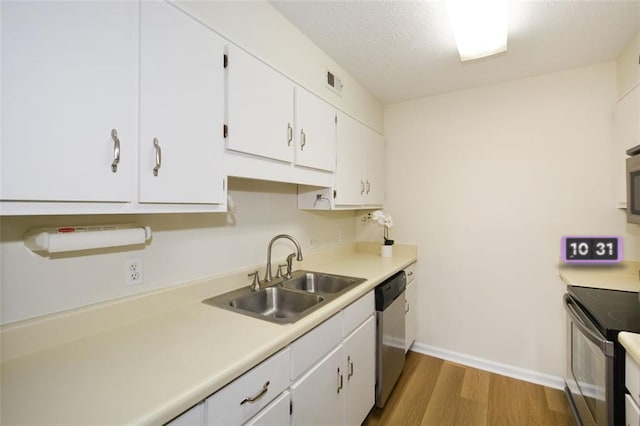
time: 10:31
